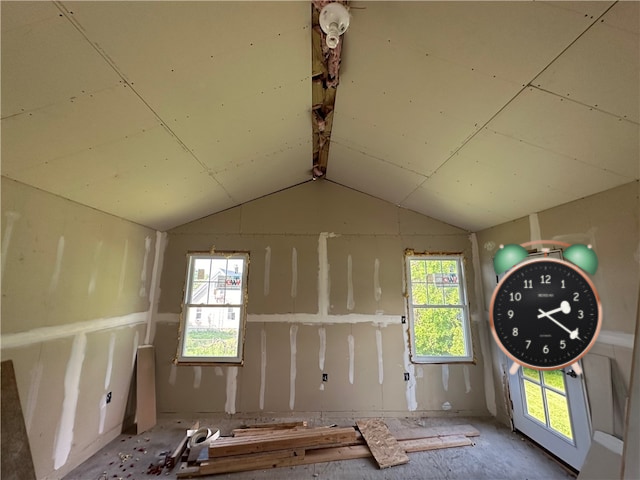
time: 2:21
